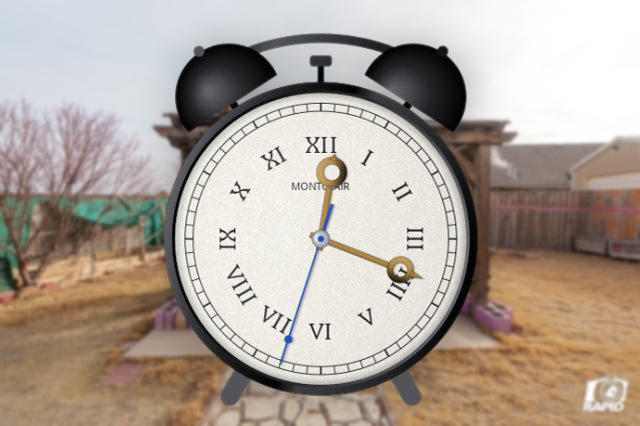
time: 12:18:33
